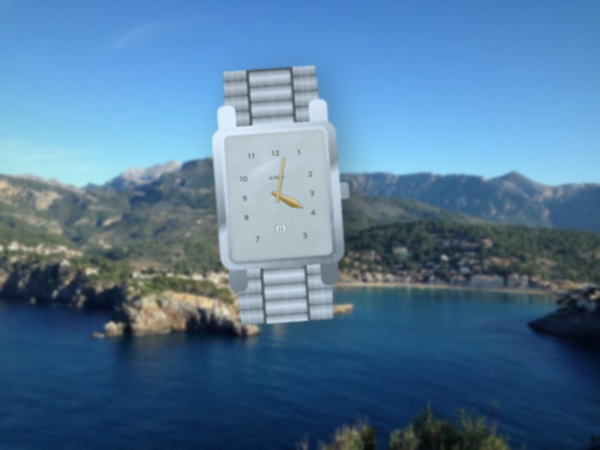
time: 4:02
